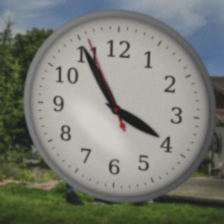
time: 3:54:56
